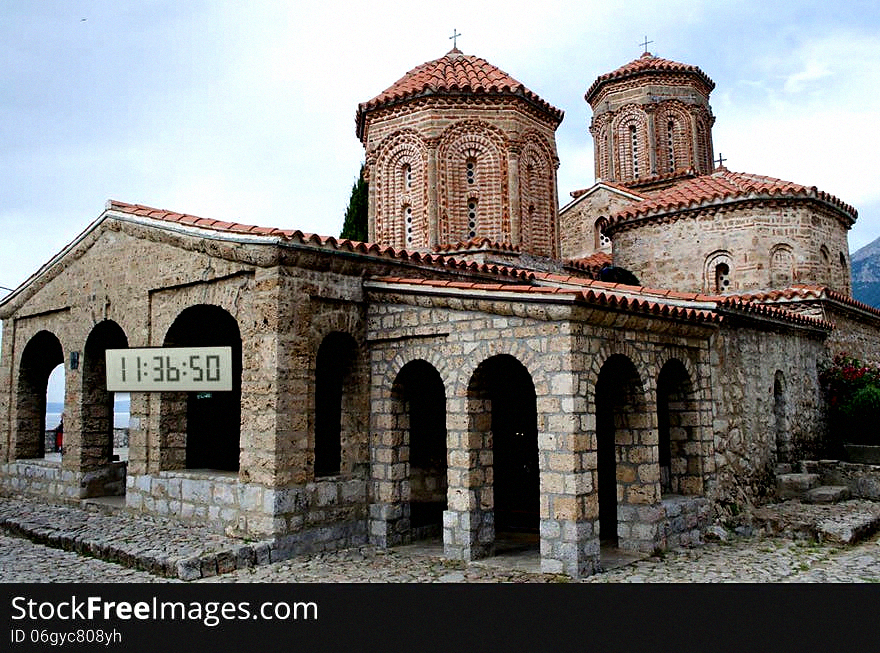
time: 11:36:50
